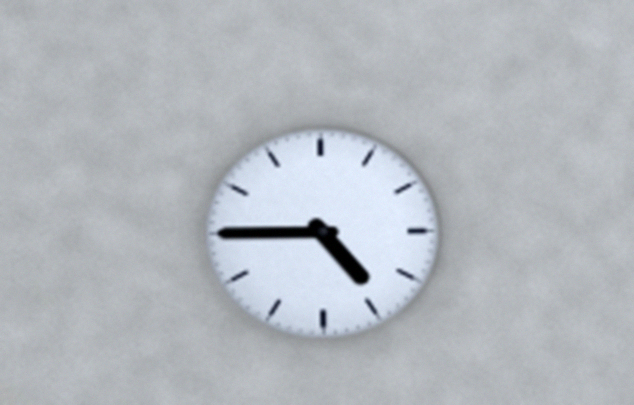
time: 4:45
